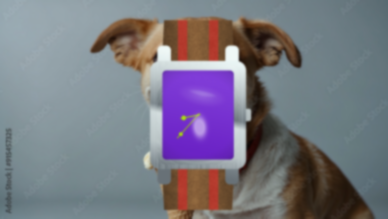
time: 8:37
